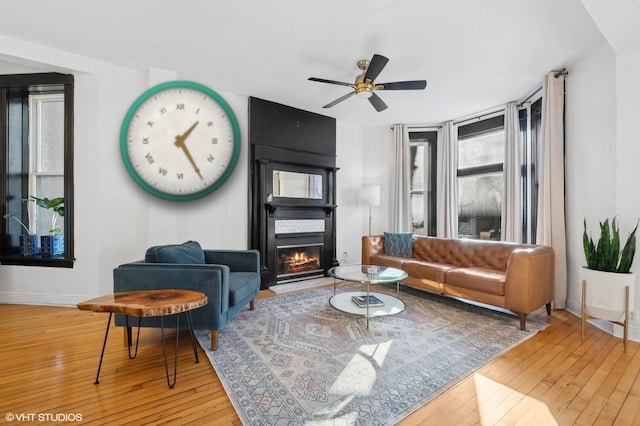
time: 1:25
